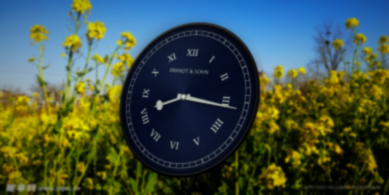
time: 8:16
